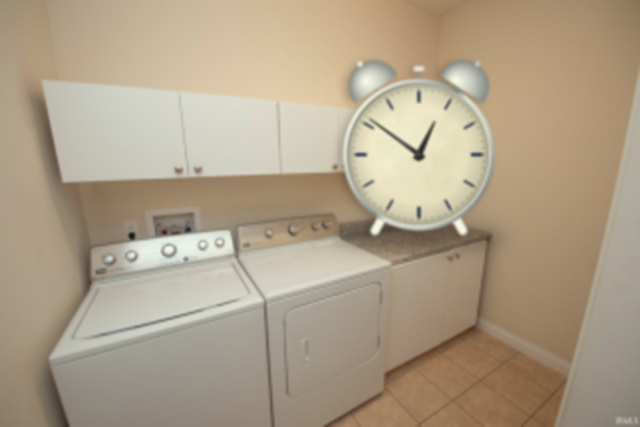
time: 12:51
